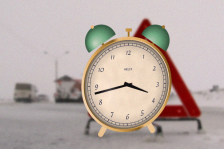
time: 3:43
